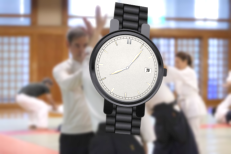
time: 8:06
